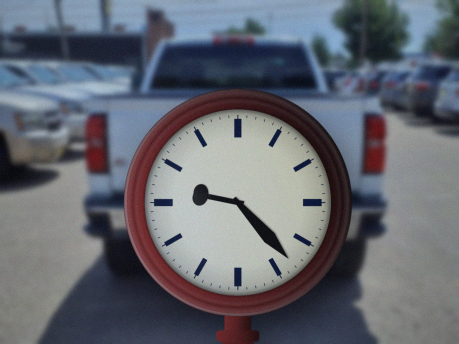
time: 9:23
